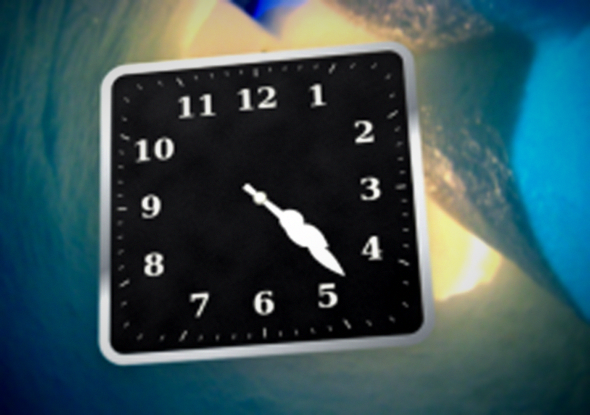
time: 4:23
